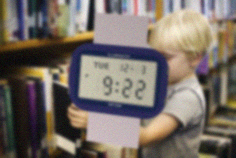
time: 9:22
